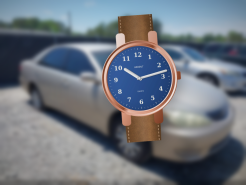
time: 10:13
